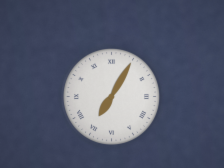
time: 7:05
